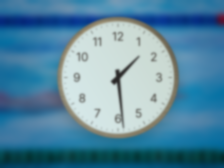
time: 1:29
